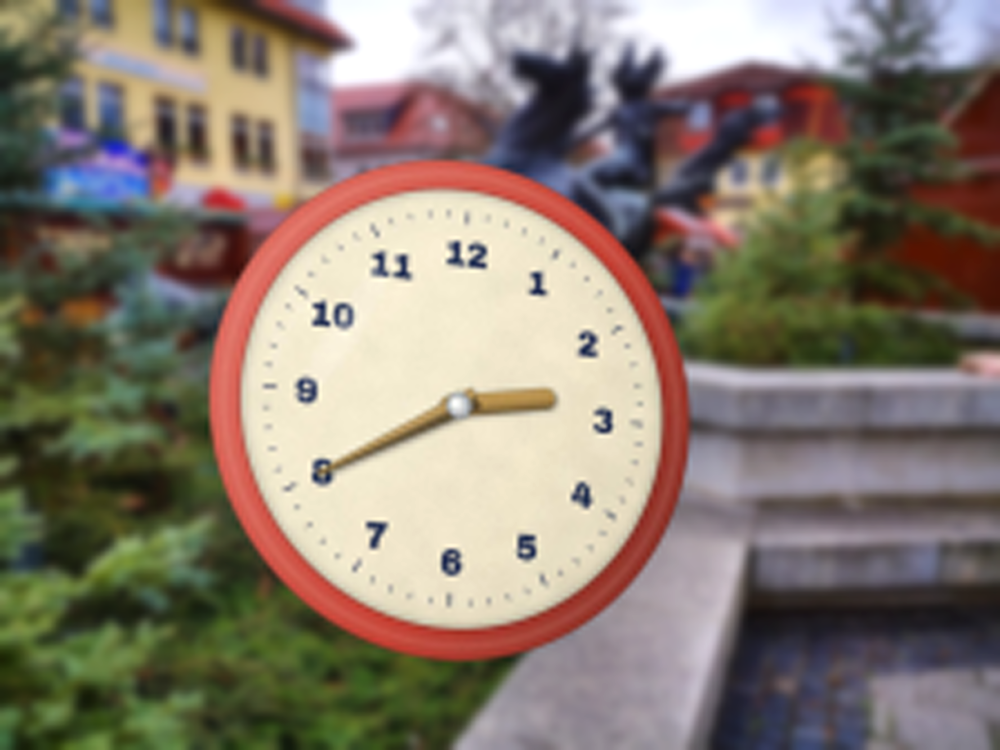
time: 2:40
